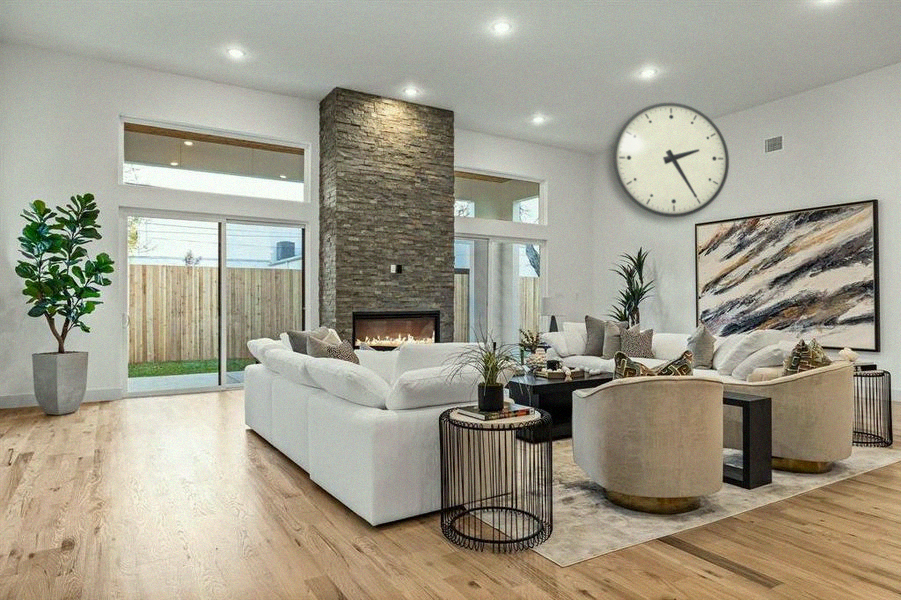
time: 2:25
